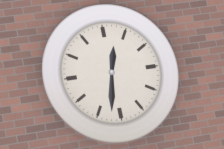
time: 12:32
